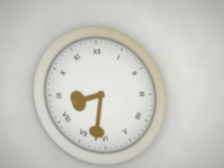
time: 8:32
